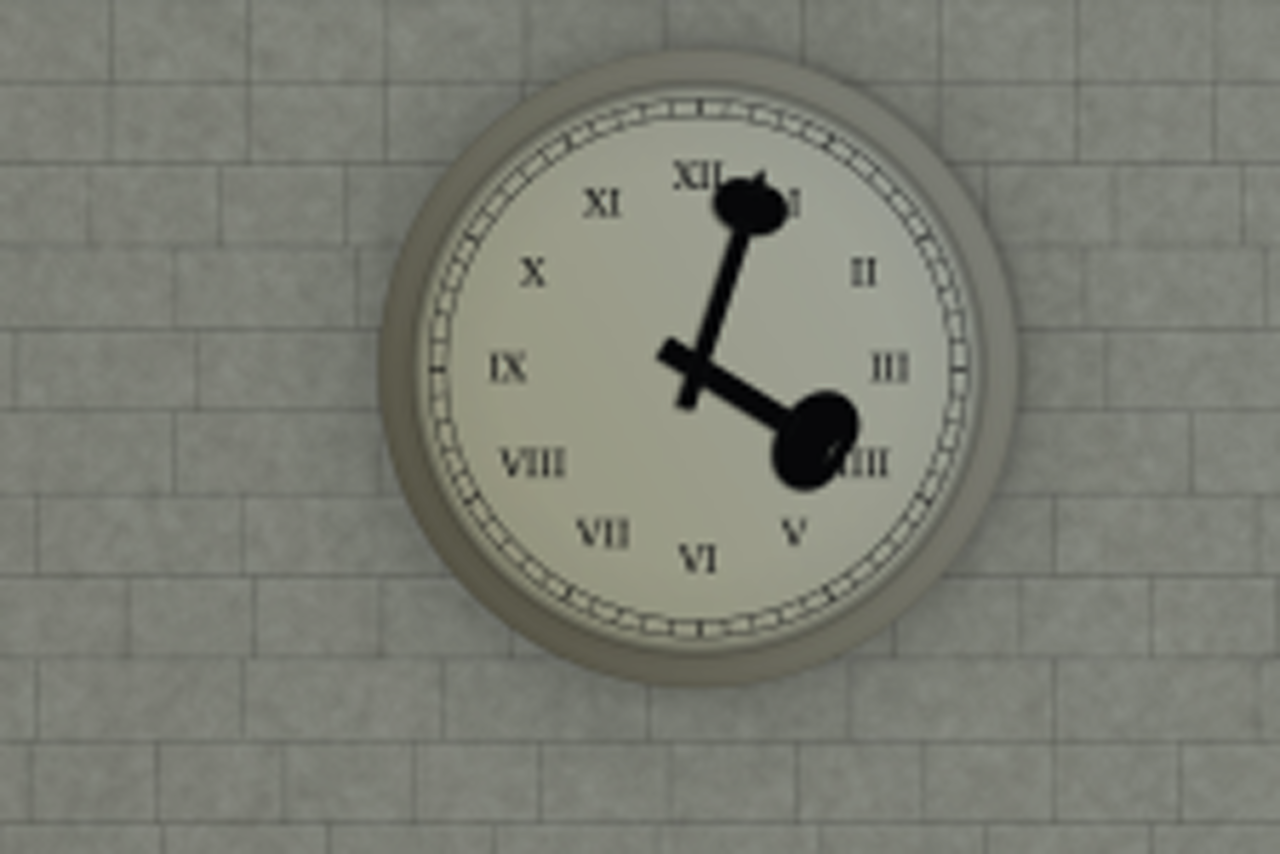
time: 4:03
